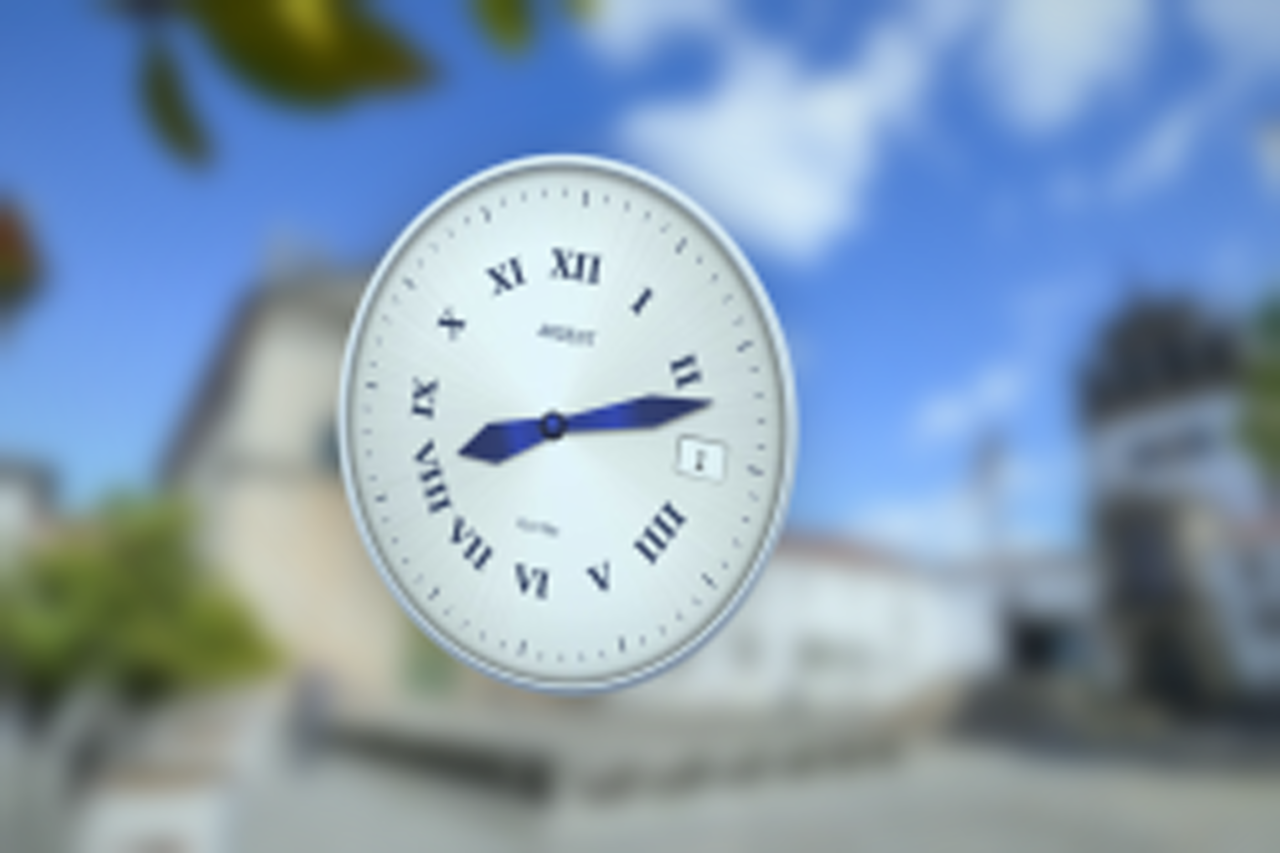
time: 8:12
